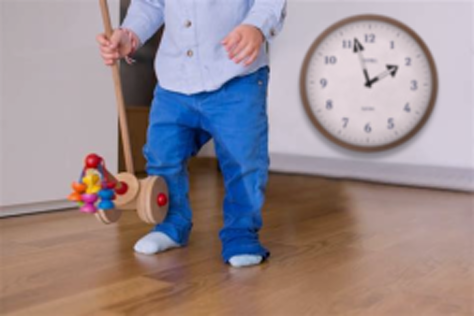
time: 1:57
